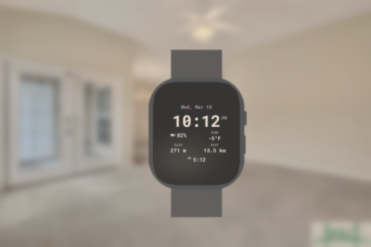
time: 10:12
